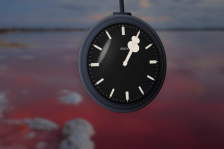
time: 1:05
